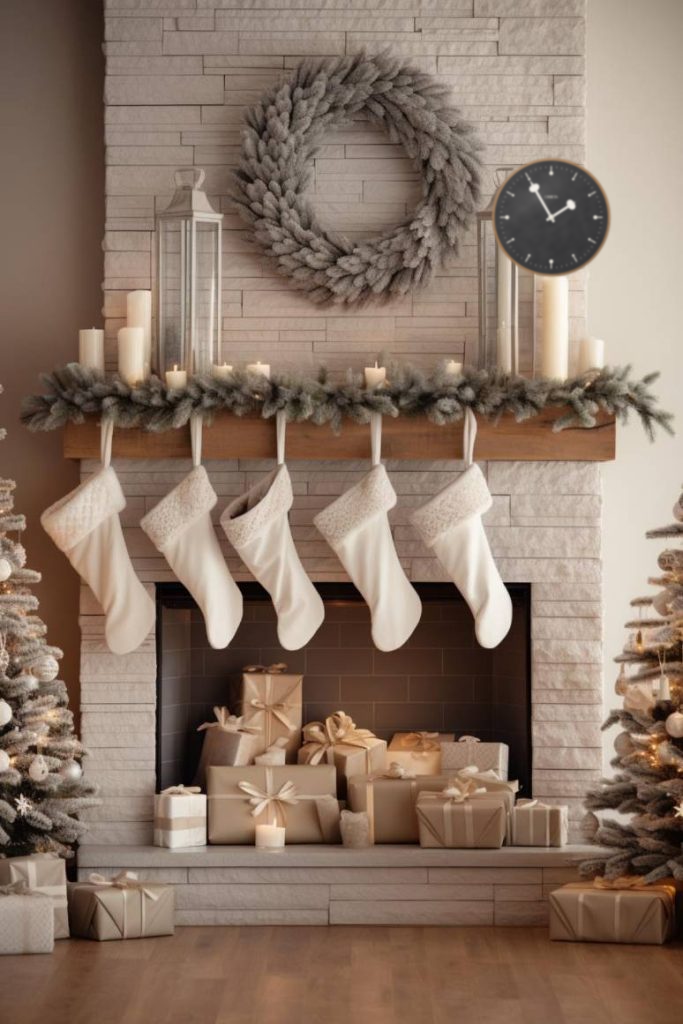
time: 1:55
